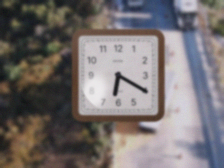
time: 6:20
